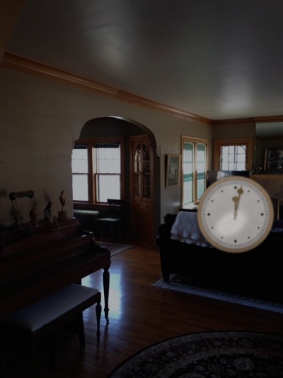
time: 12:02
